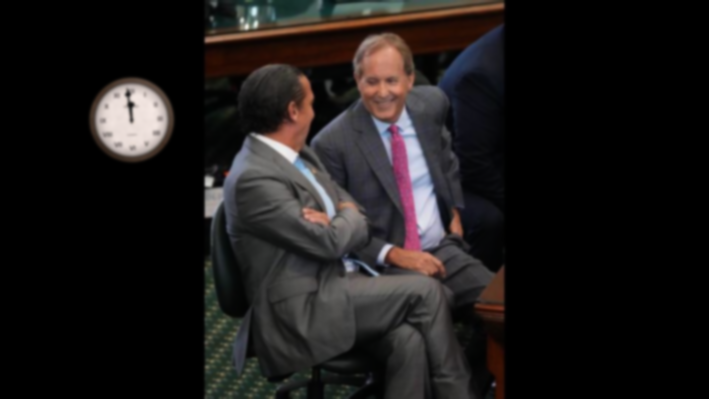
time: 11:59
